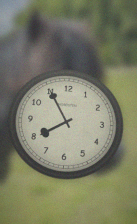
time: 7:55
